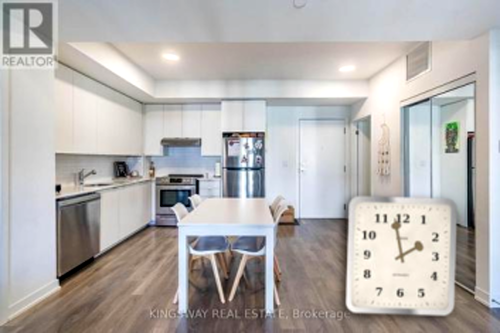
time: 1:58
